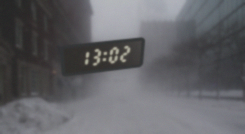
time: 13:02
